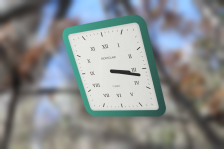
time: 3:17
